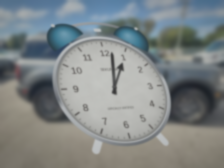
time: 1:02
